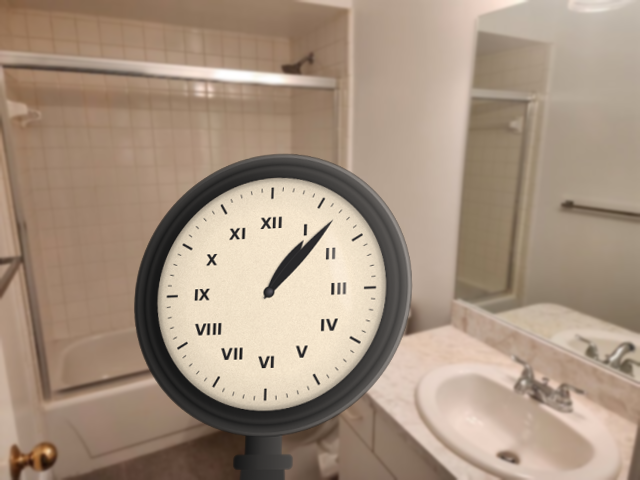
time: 1:07
